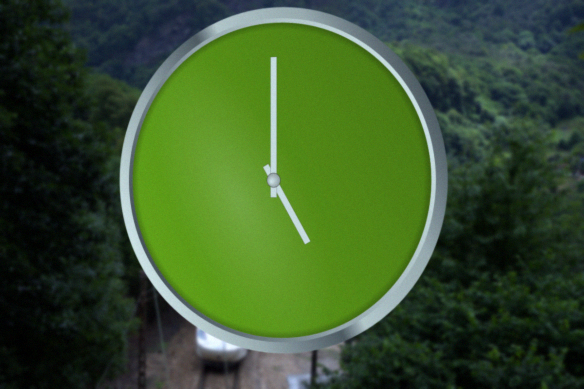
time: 5:00
